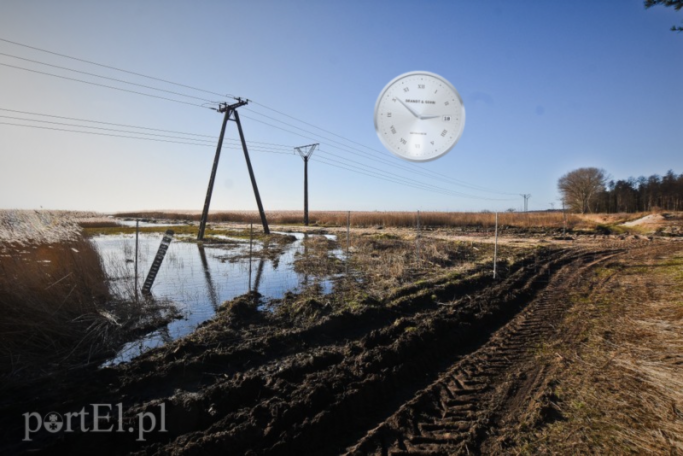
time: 2:51
